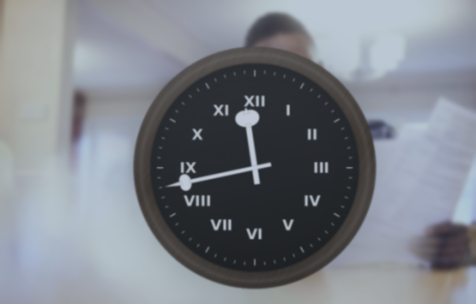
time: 11:43
